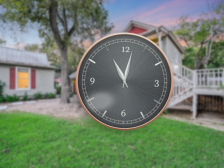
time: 11:02
